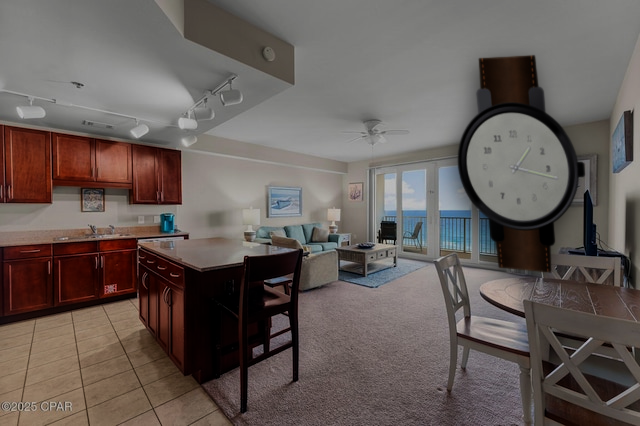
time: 1:17
